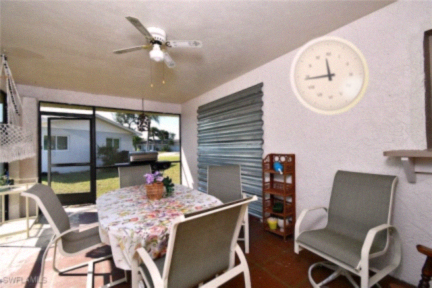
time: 11:44
